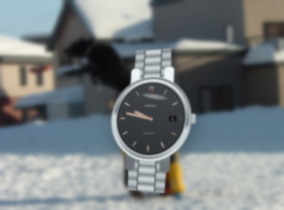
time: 9:47
